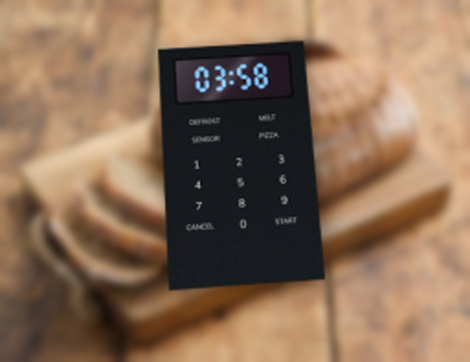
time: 3:58
